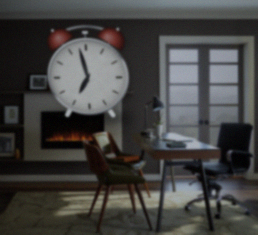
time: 6:58
